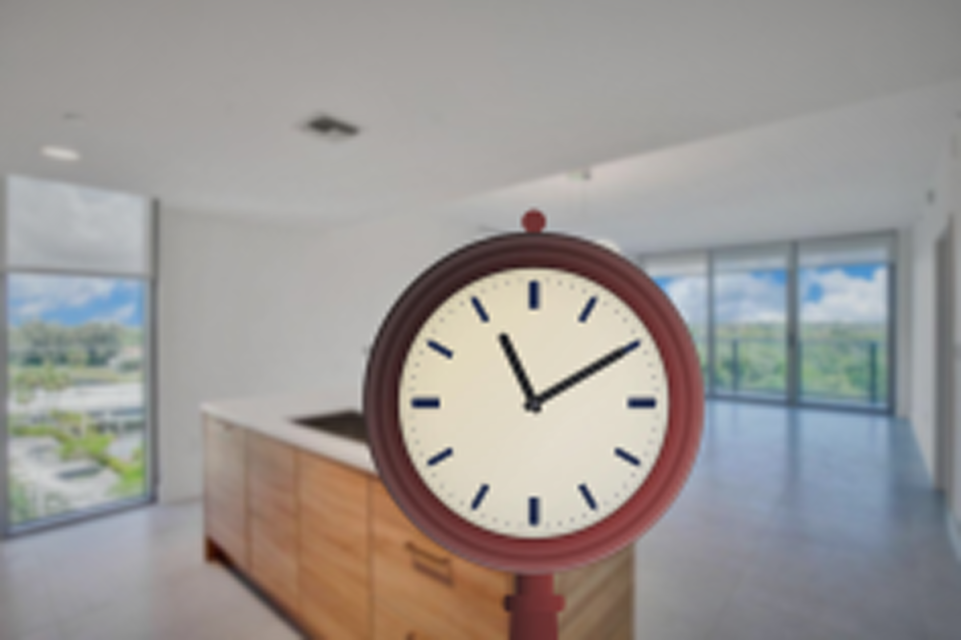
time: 11:10
